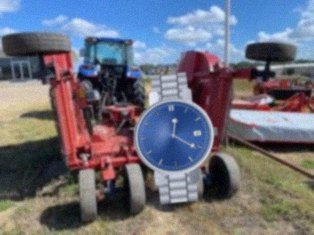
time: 12:21
